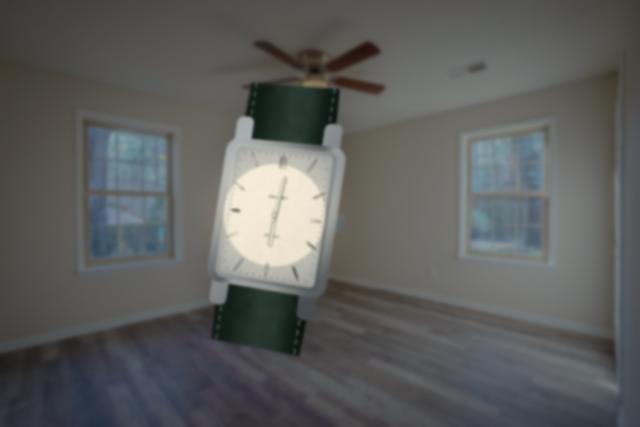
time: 6:01
